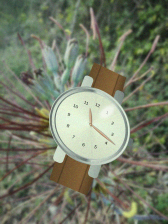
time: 11:18
